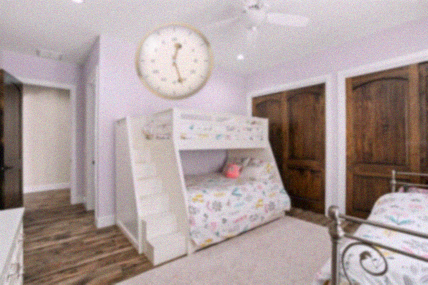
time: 12:27
